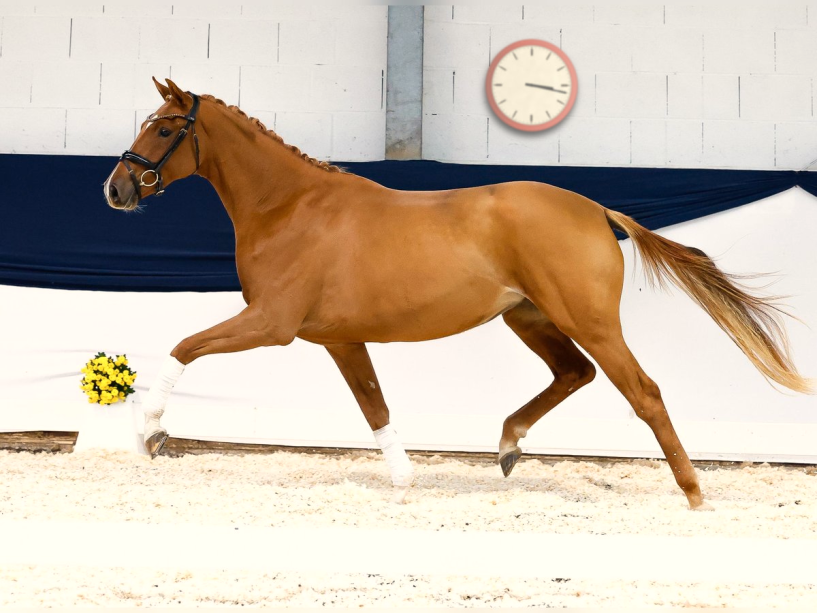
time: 3:17
